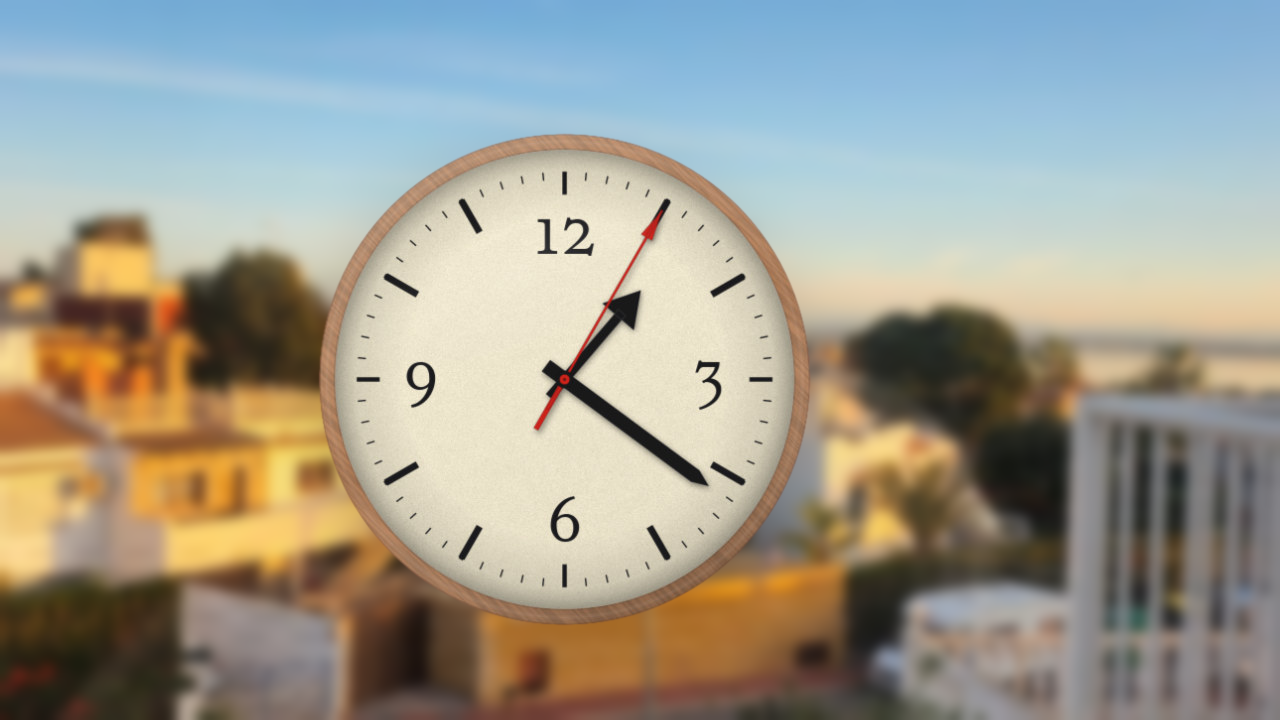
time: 1:21:05
